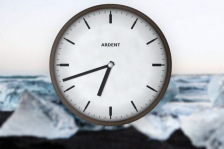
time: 6:42
